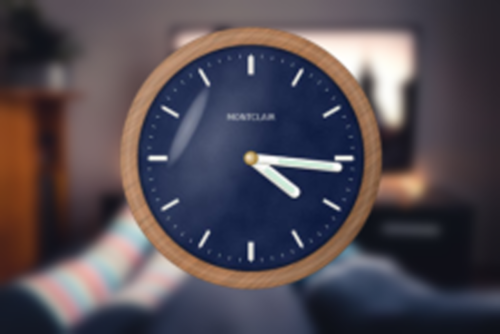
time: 4:16
